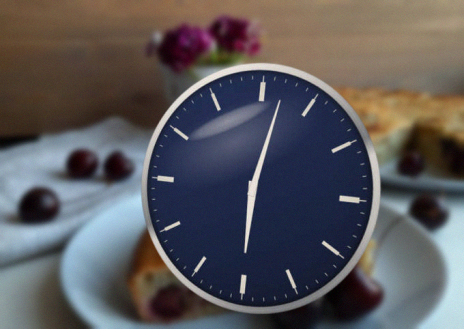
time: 6:02
